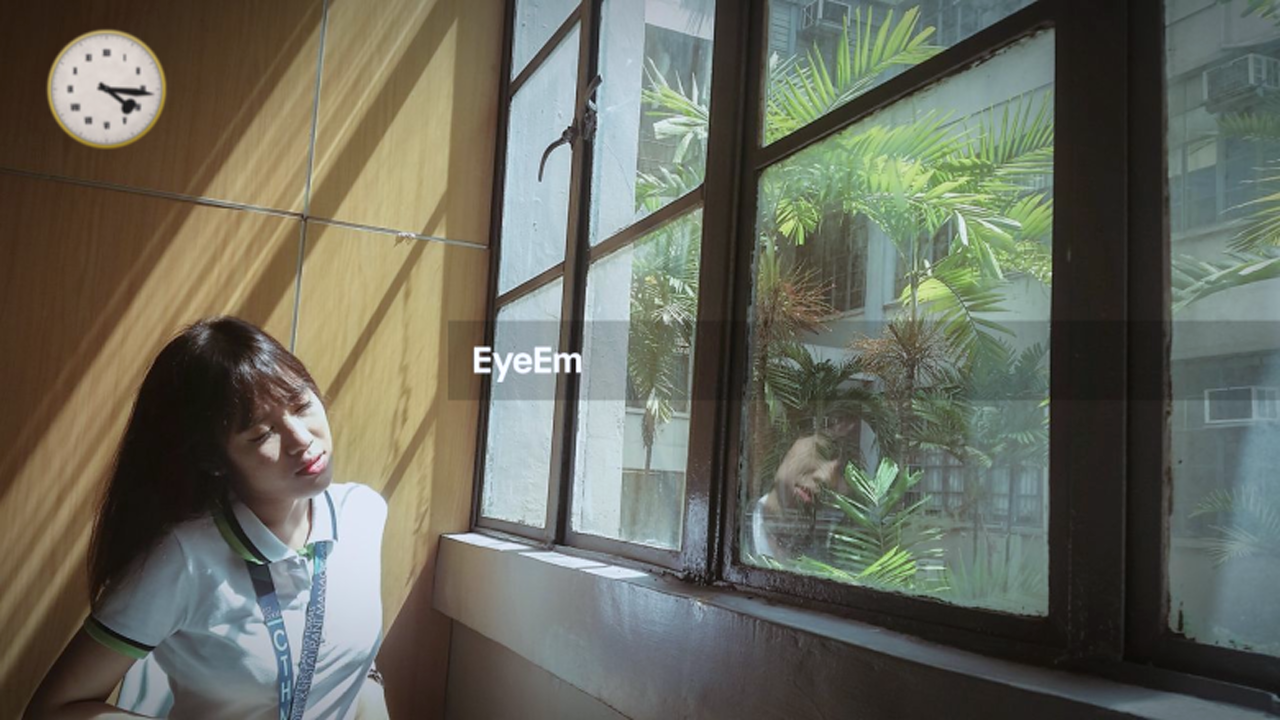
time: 4:16
